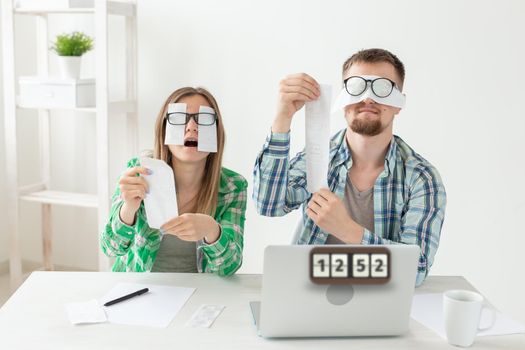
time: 12:52
